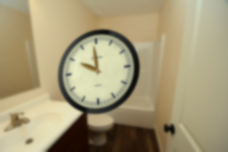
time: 9:59
